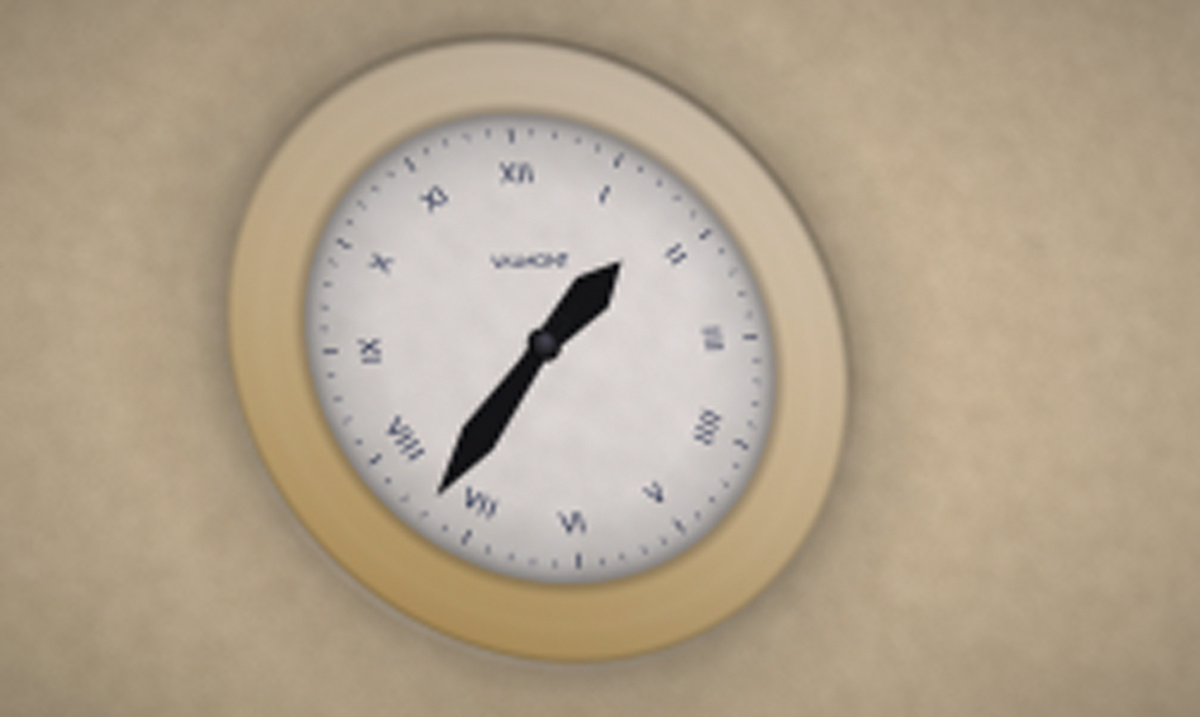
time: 1:37
